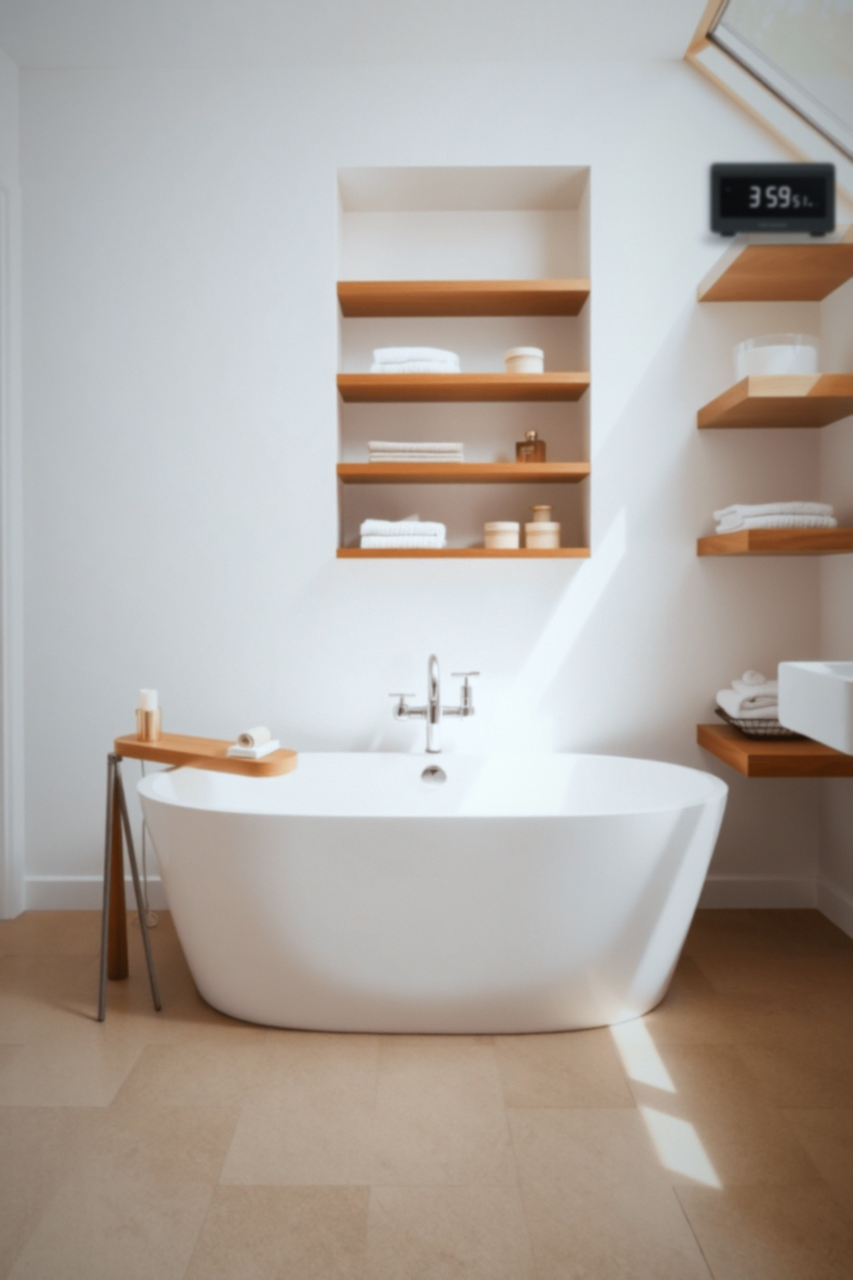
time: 3:59
